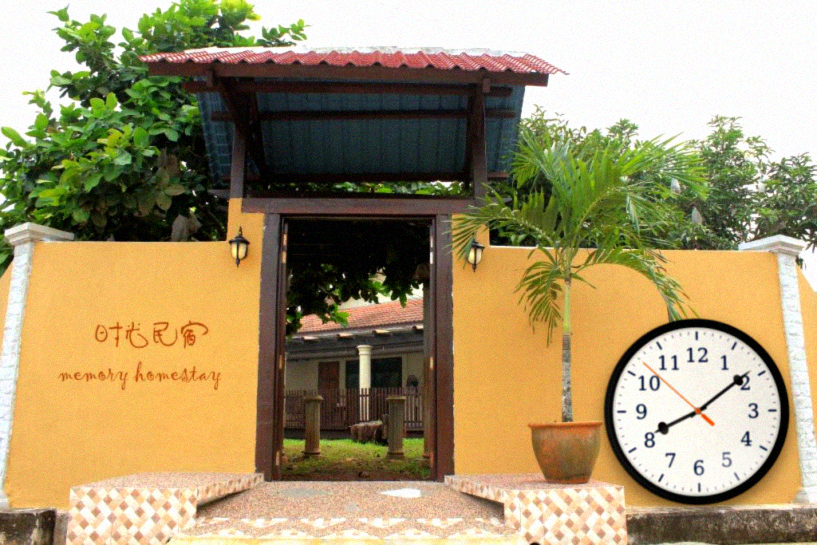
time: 8:08:52
